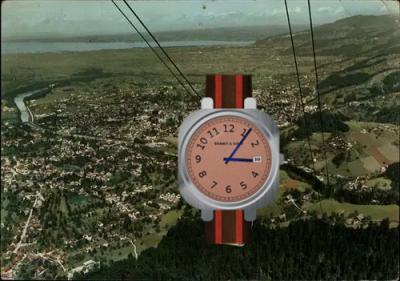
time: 3:06
